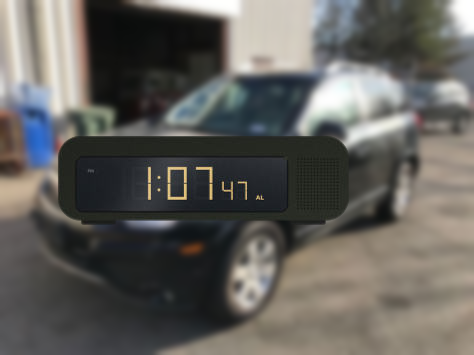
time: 1:07:47
